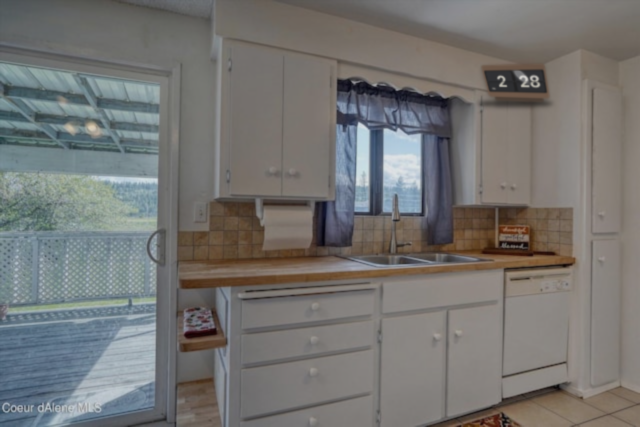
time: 2:28
